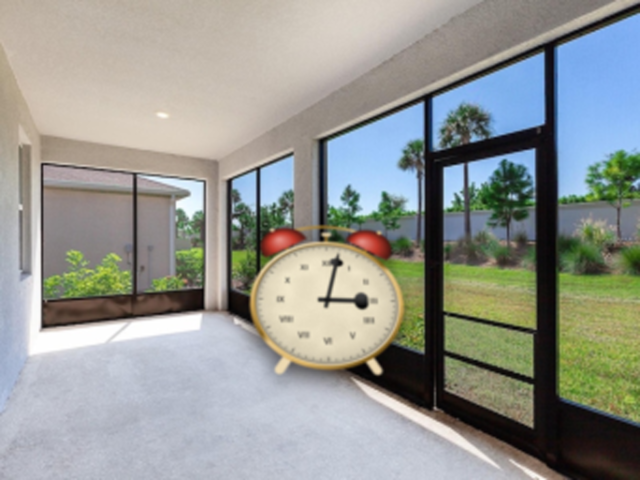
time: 3:02
